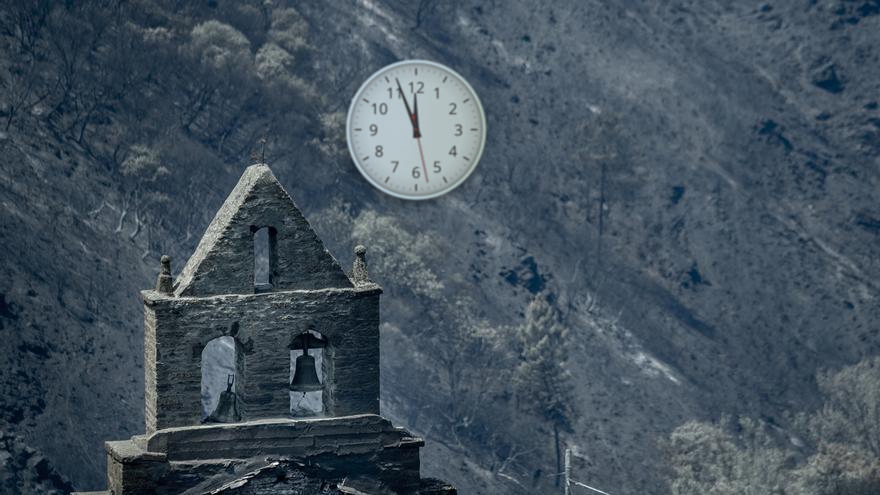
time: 11:56:28
